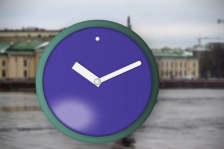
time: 10:11
